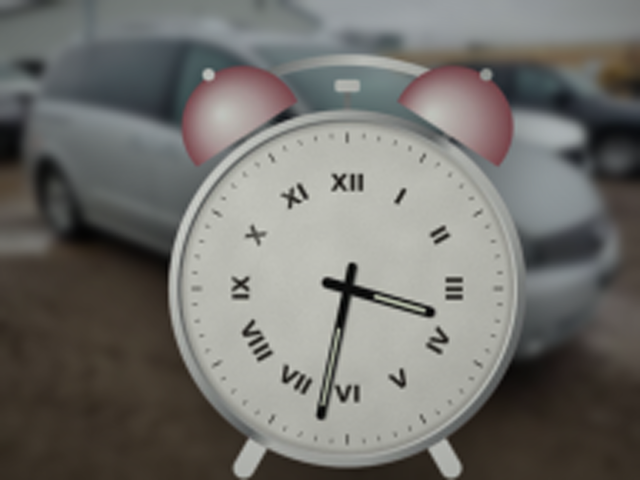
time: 3:32
